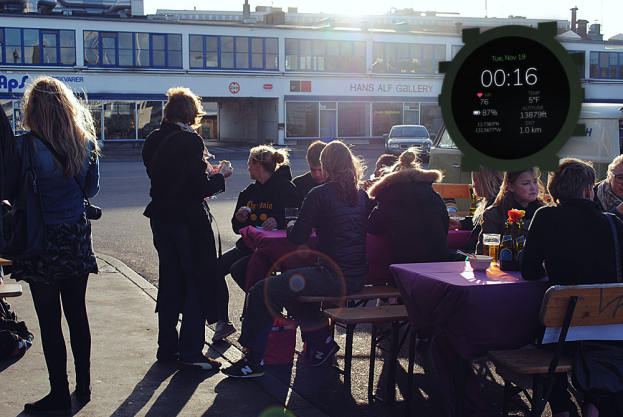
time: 0:16
